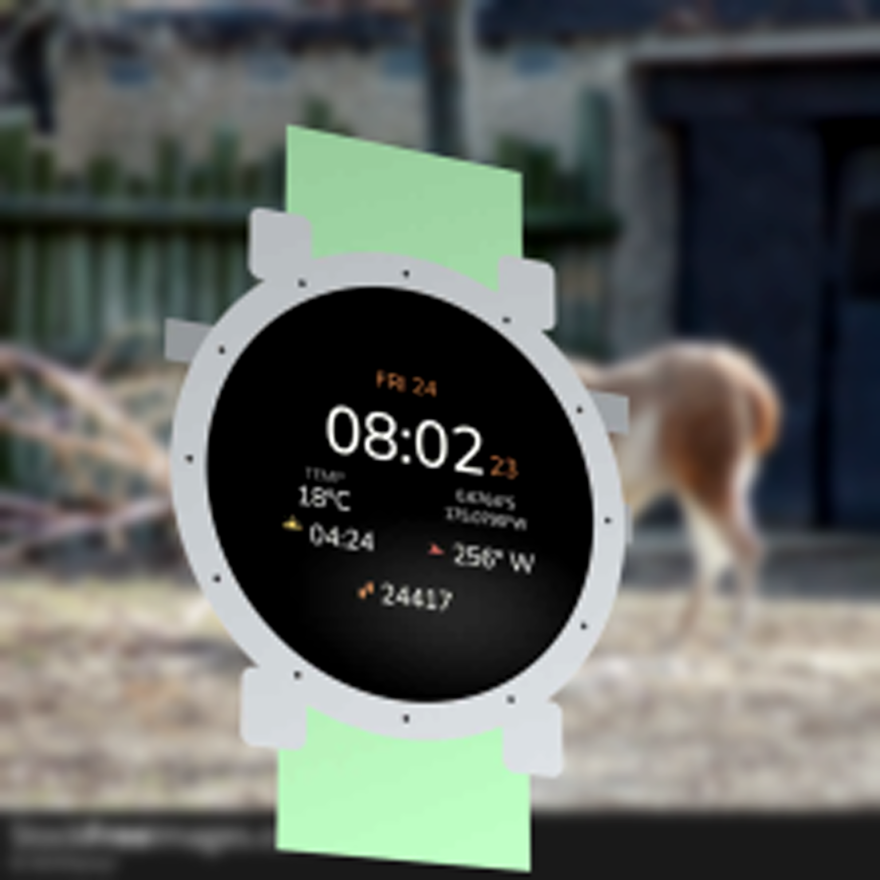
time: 8:02
